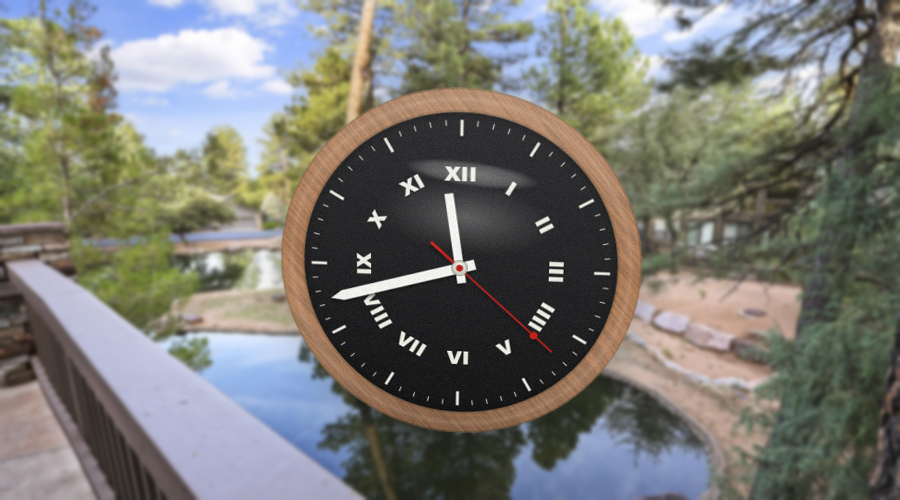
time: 11:42:22
